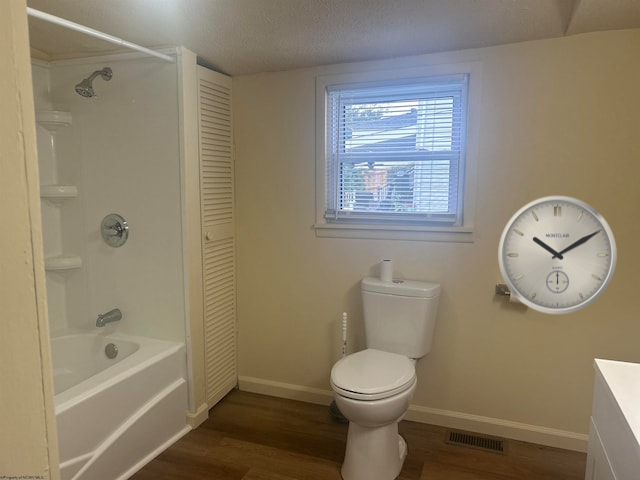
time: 10:10
